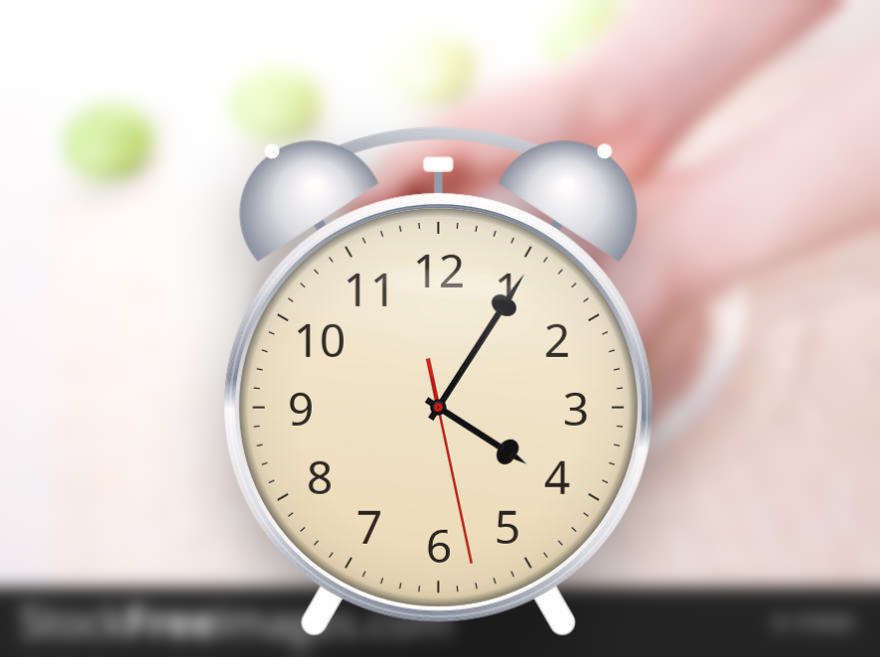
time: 4:05:28
